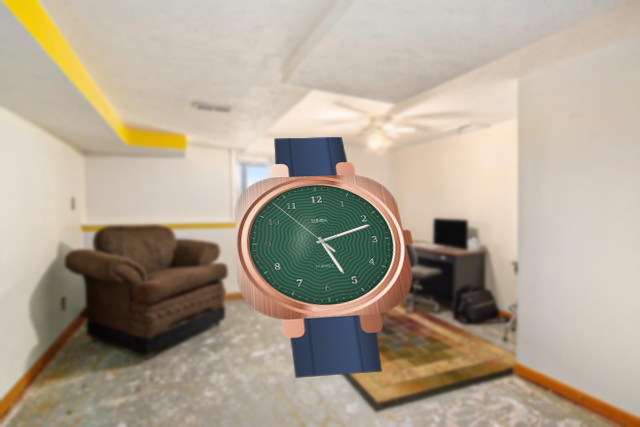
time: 5:11:53
